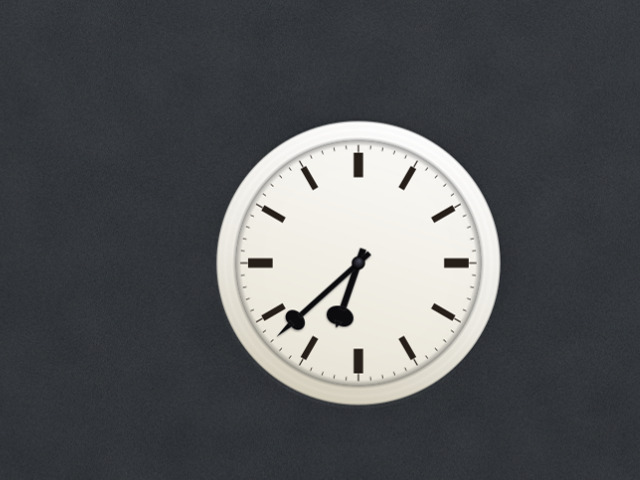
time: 6:38
